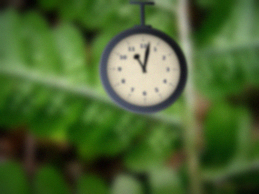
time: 11:02
